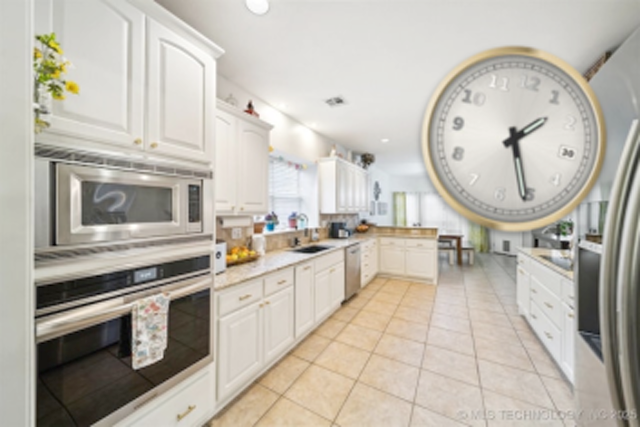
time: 1:26
